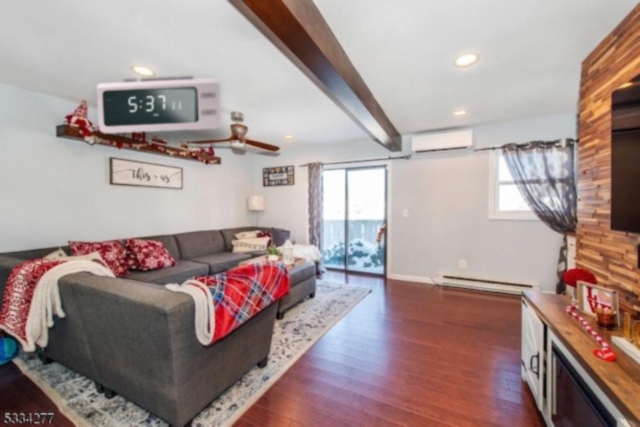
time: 5:37
